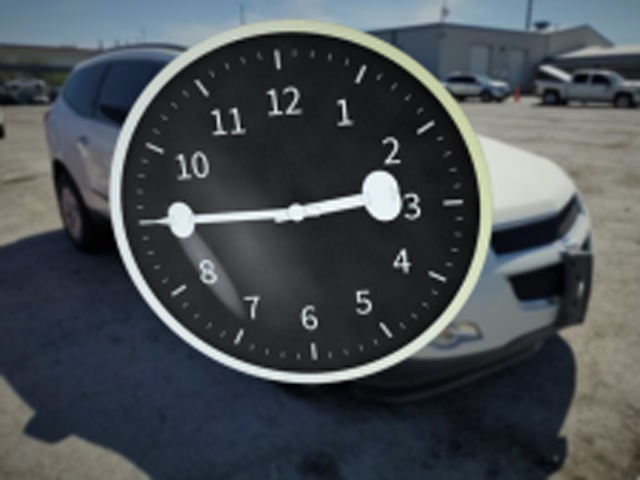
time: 2:45
